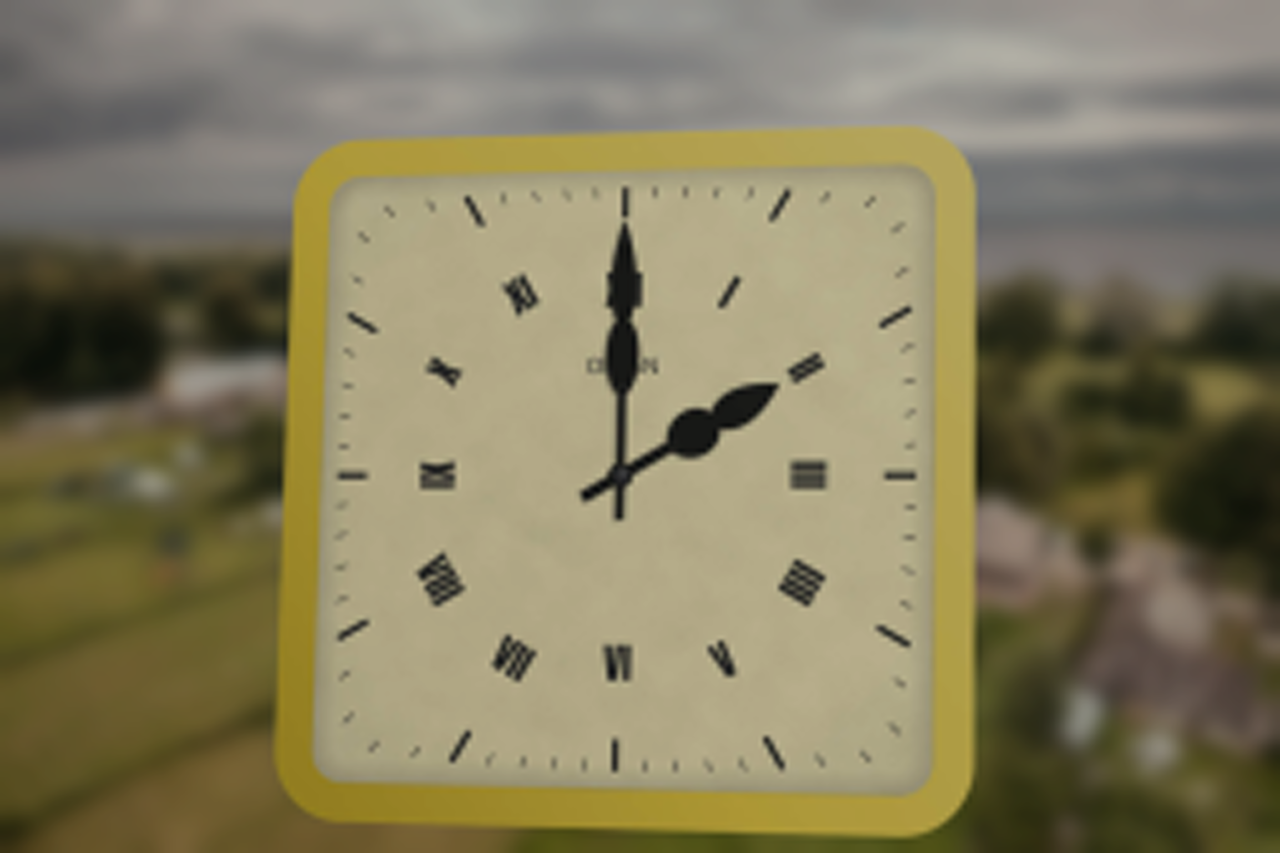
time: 2:00
